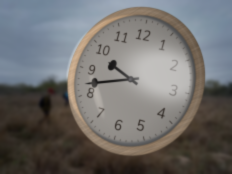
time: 9:42
